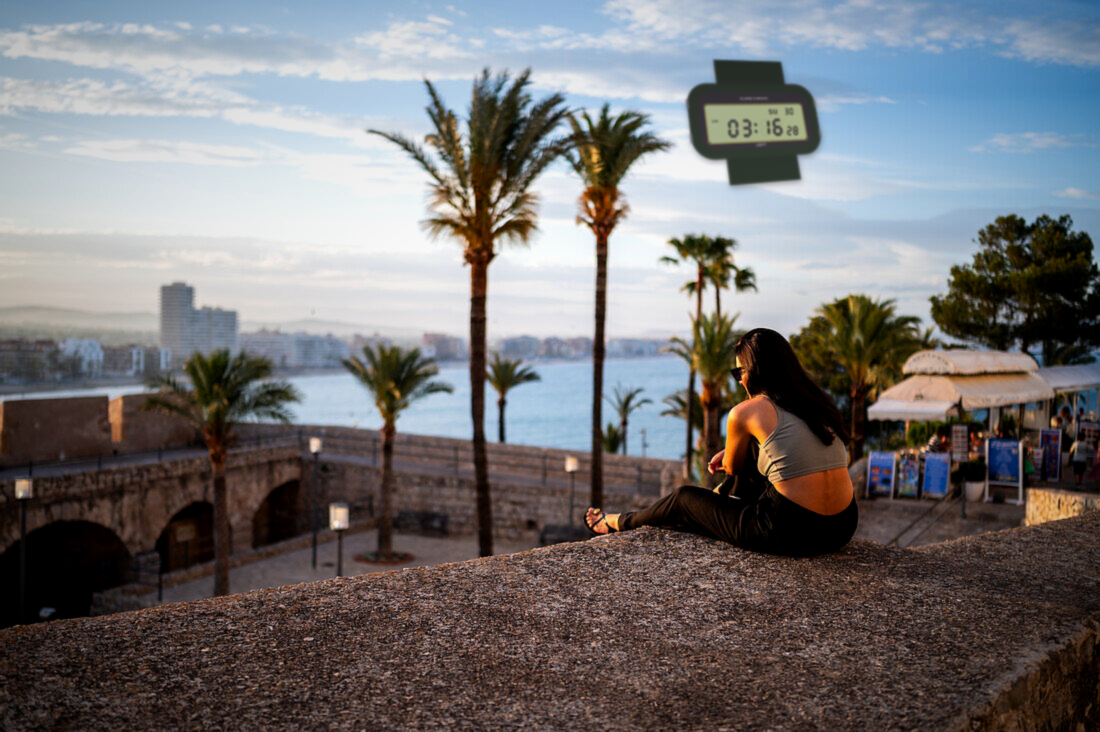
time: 3:16
